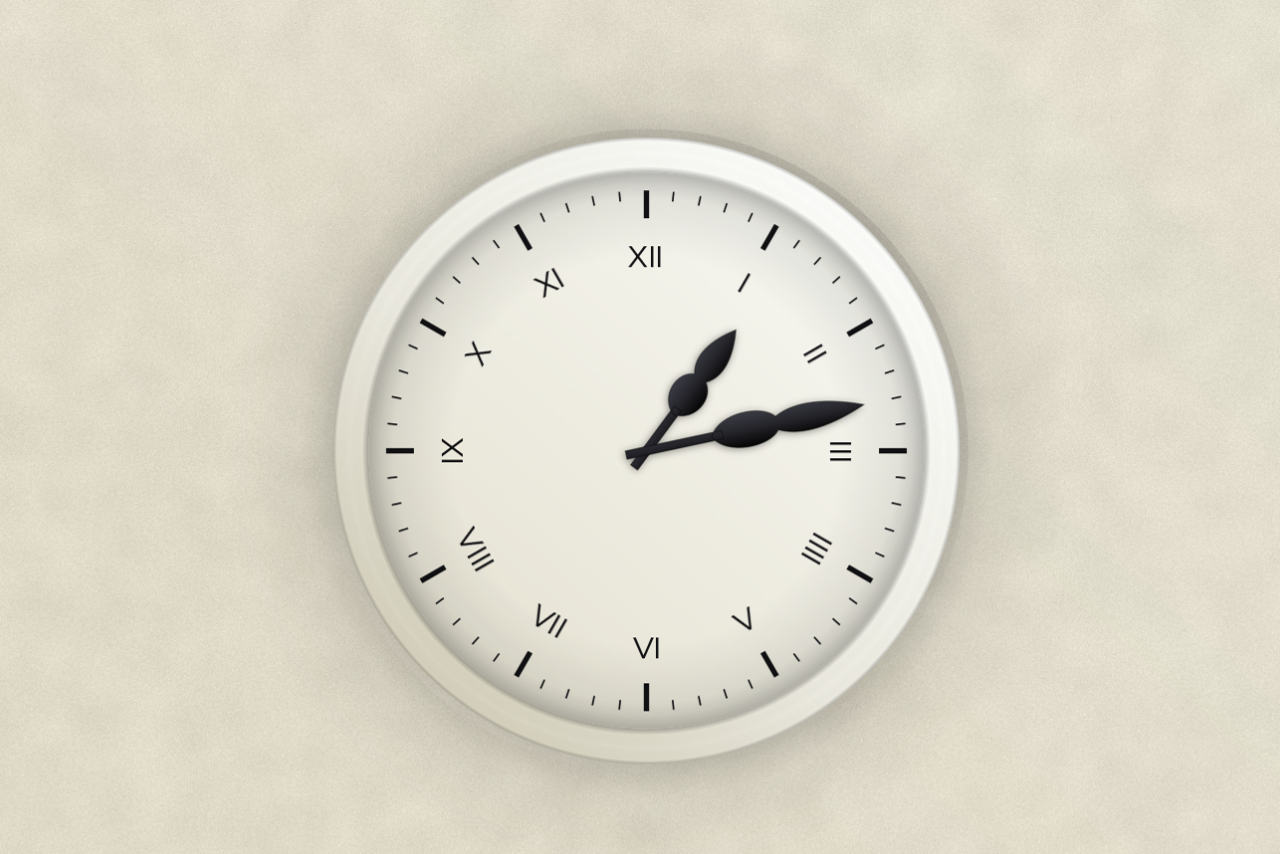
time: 1:13
